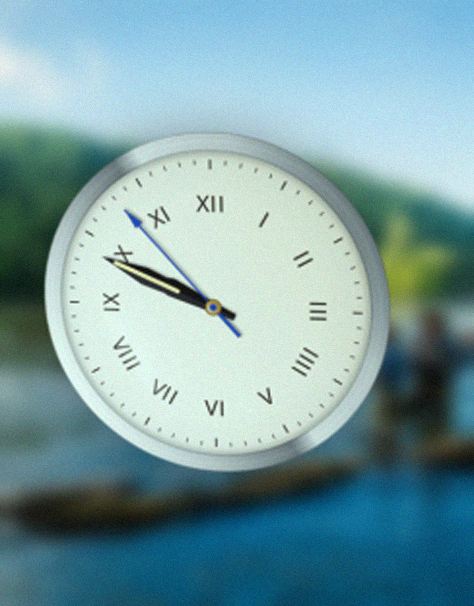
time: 9:48:53
